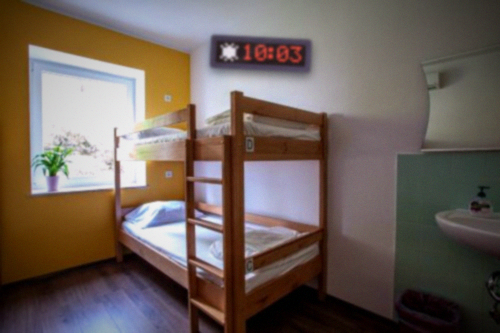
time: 10:03
